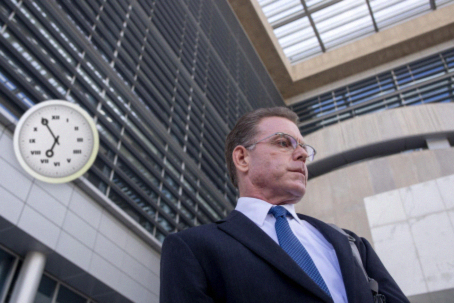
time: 6:55
